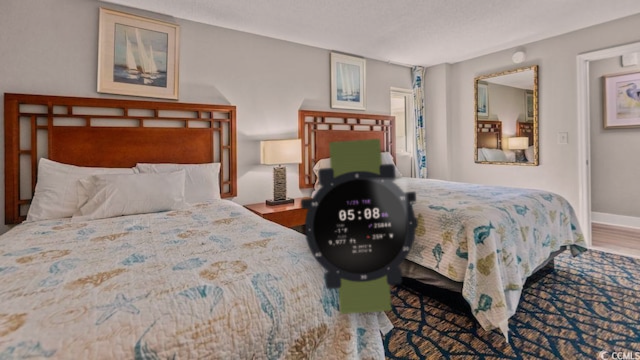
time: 5:08
